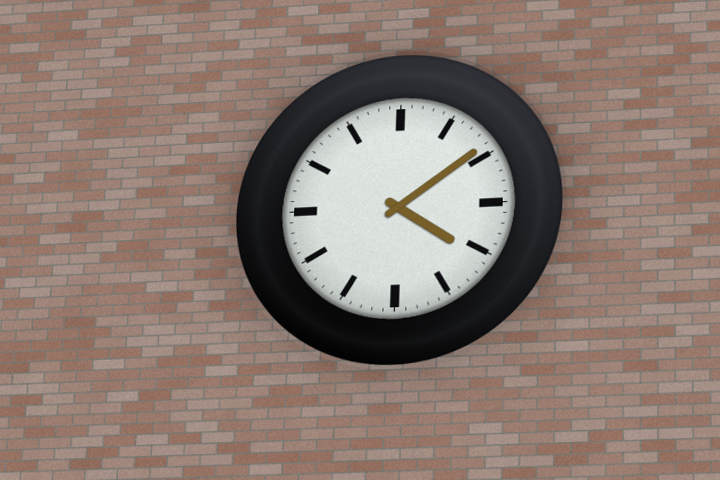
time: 4:09
